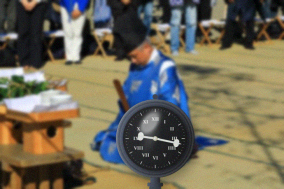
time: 9:17
